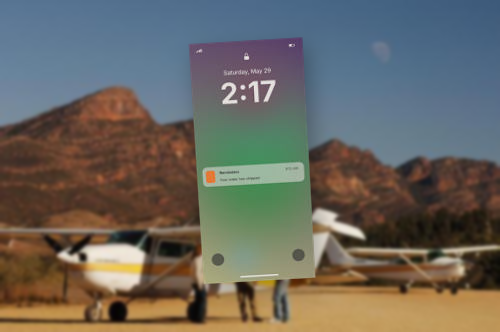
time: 2:17
